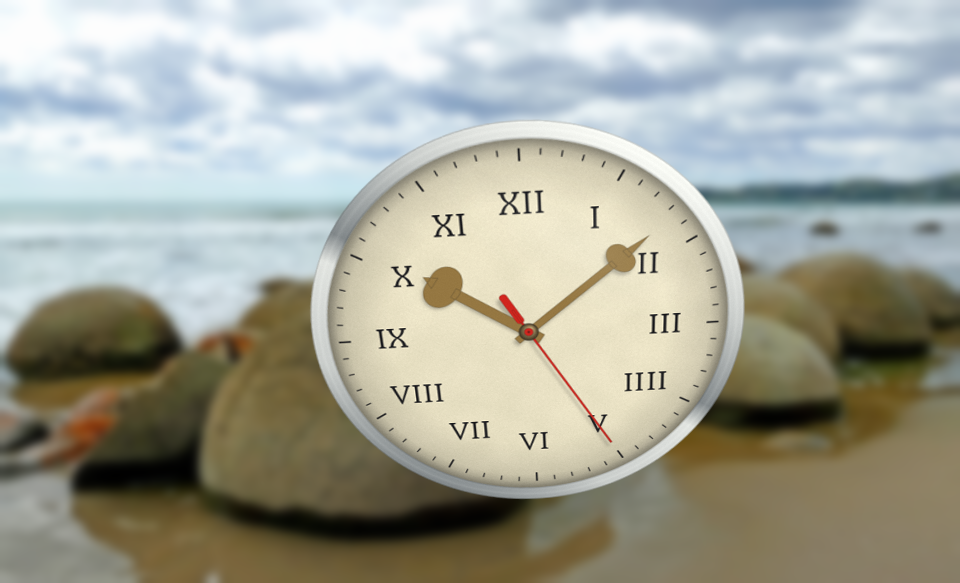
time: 10:08:25
